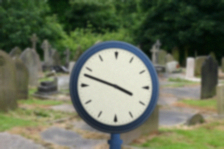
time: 3:48
